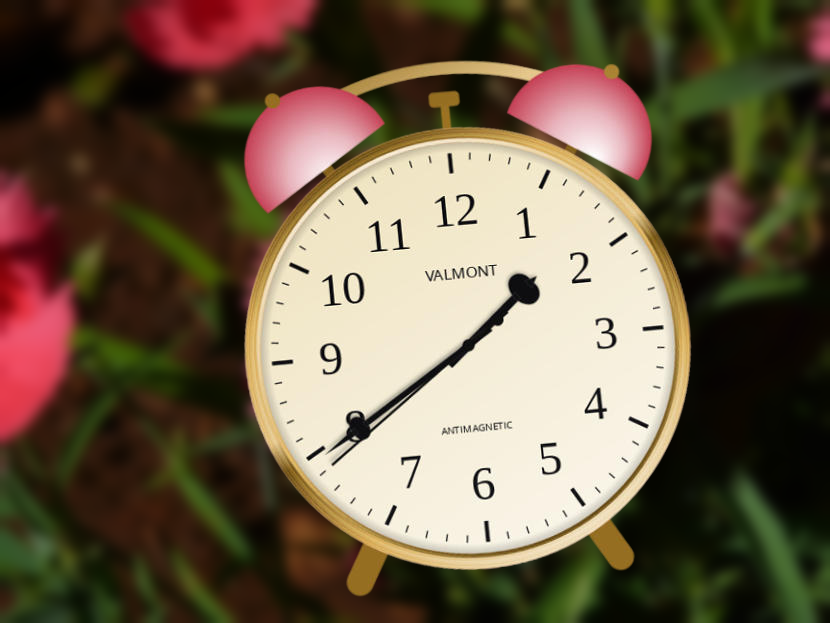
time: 1:39:39
